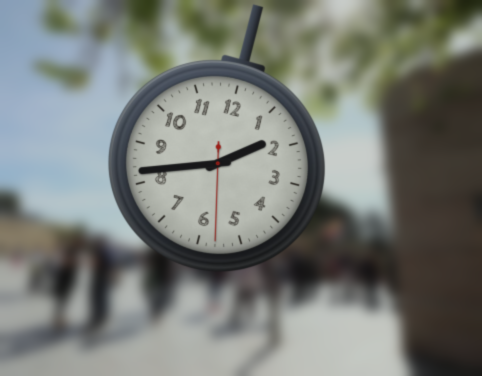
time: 1:41:28
